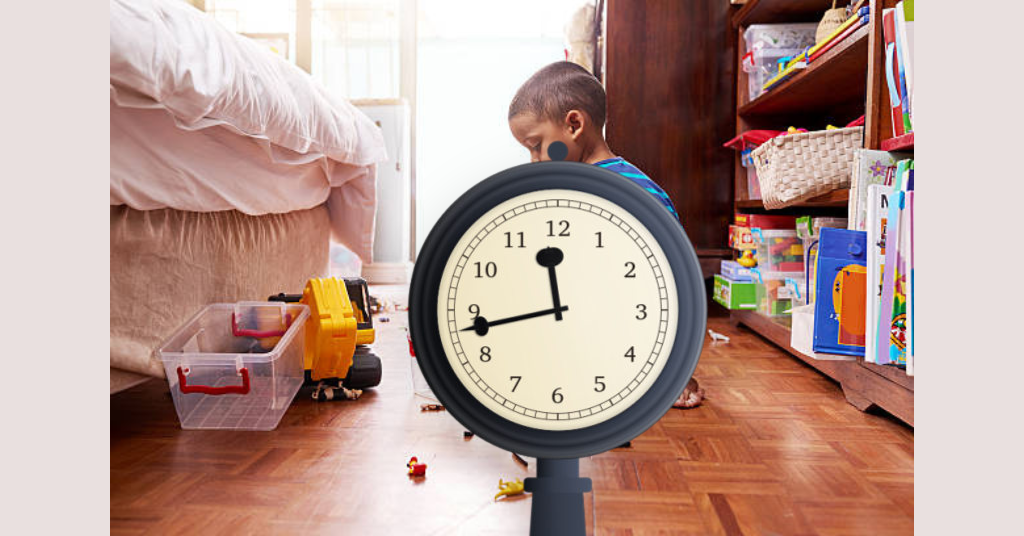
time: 11:43
